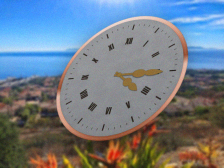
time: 4:15
